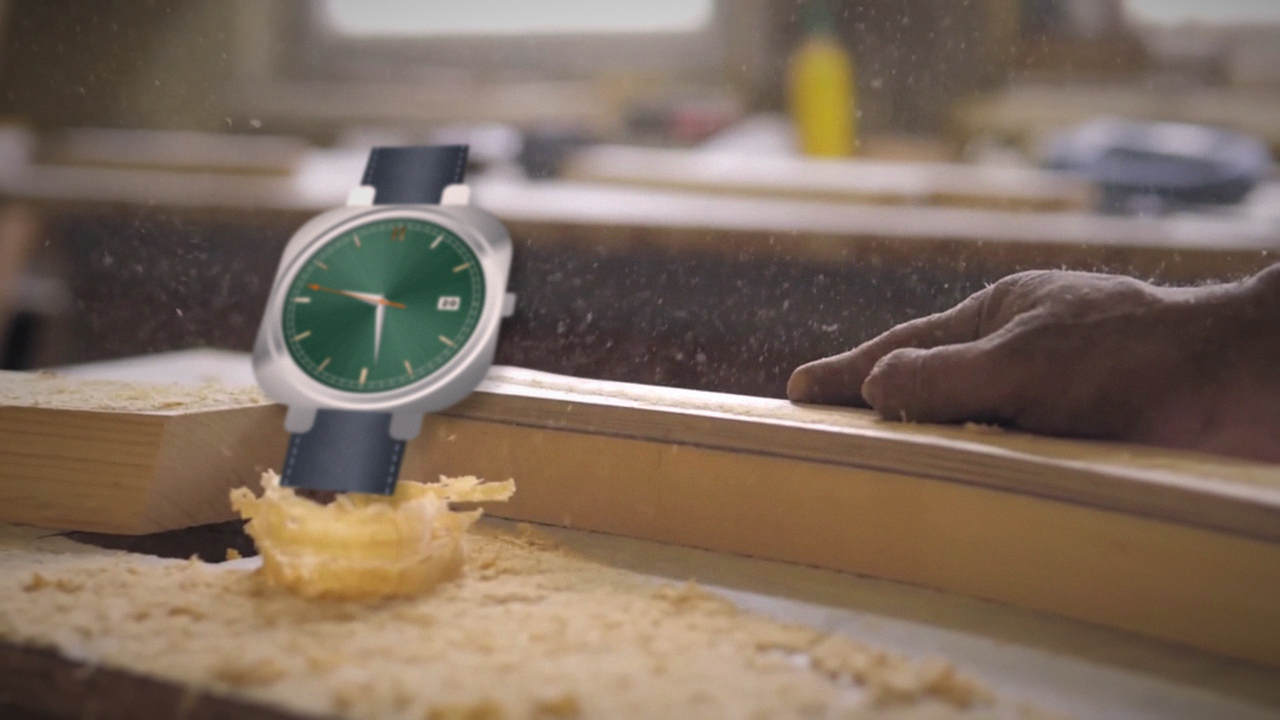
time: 9:28:47
